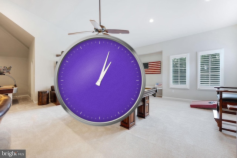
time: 1:03
